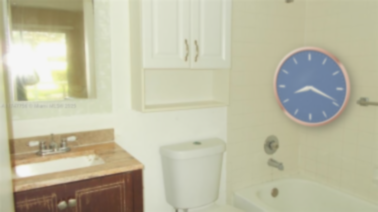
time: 8:19
